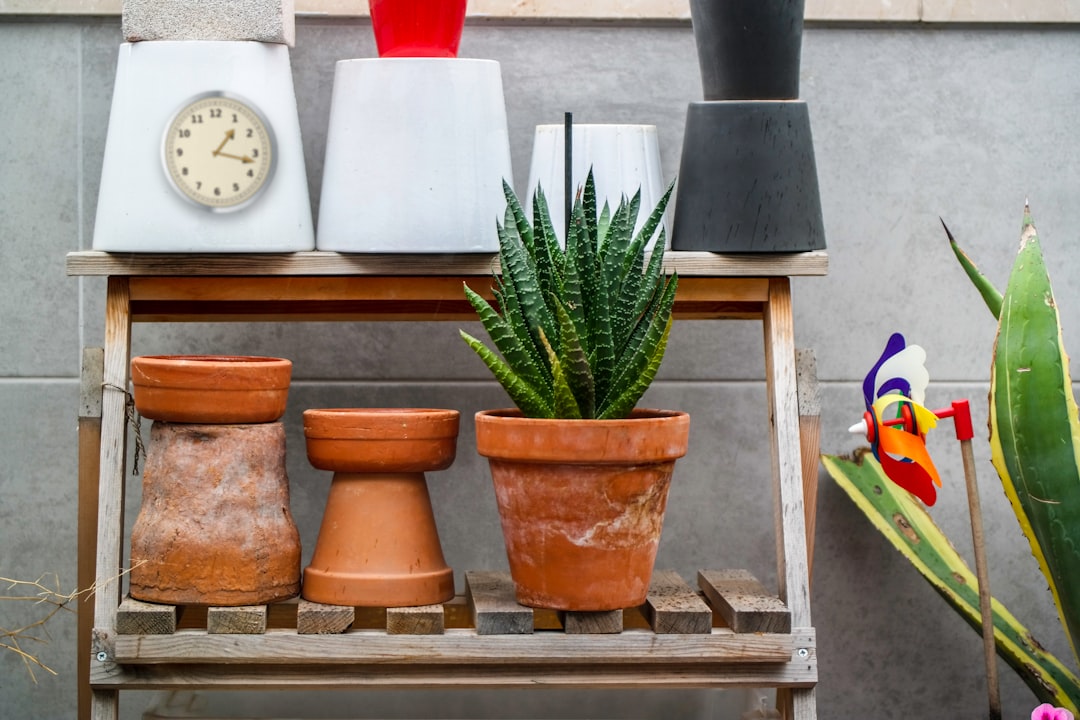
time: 1:17
